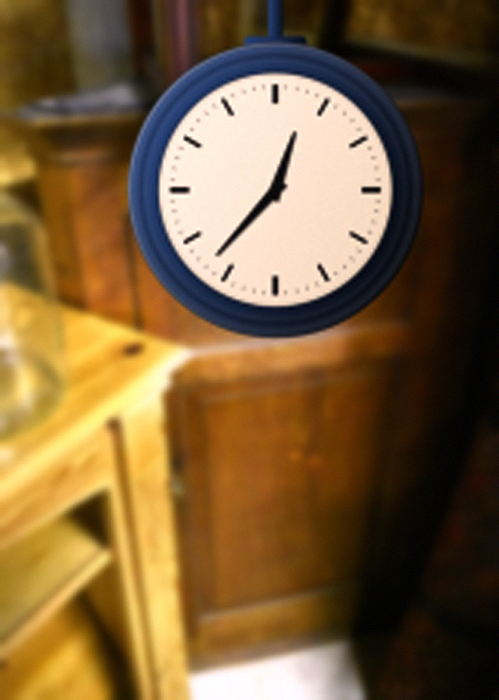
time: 12:37
